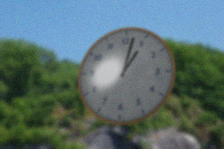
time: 1:02
